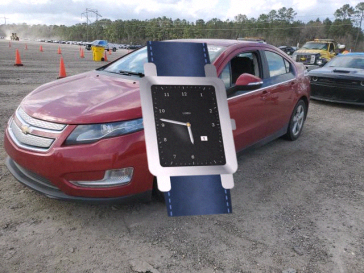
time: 5:47
